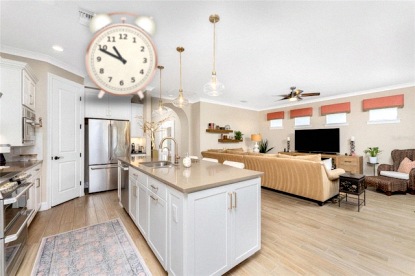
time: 10:49
